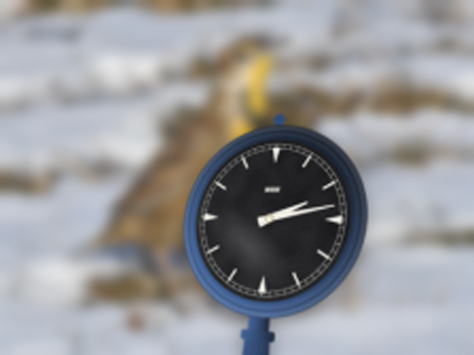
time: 2:13
